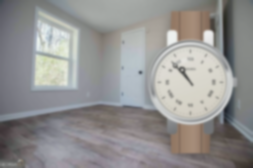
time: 10:53
